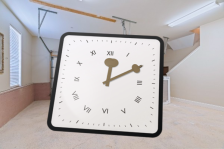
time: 12:10
